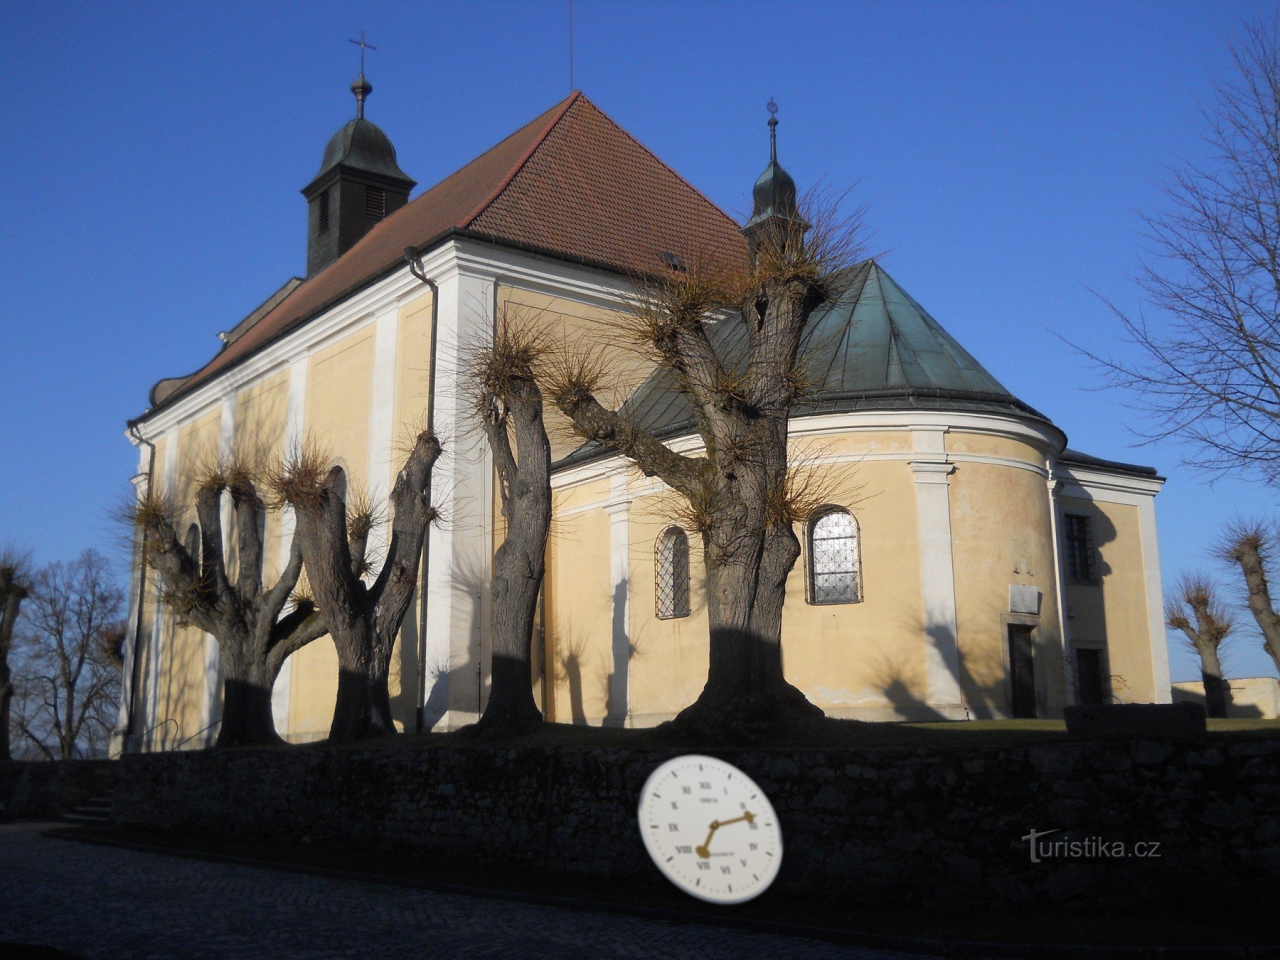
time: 7:13
